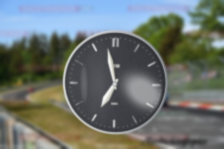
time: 6:58
